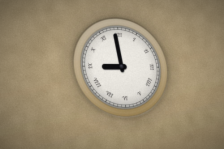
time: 8:59
